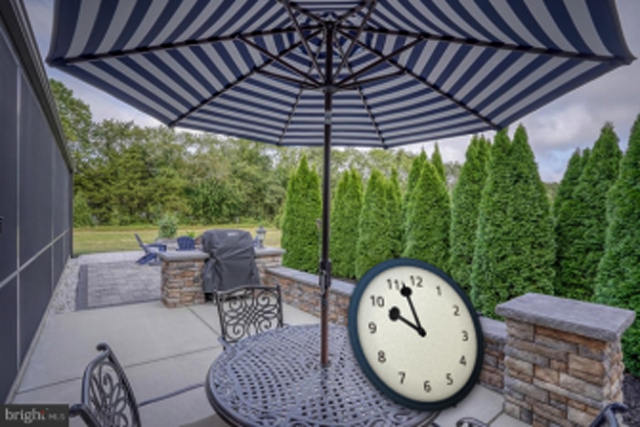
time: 9:57
